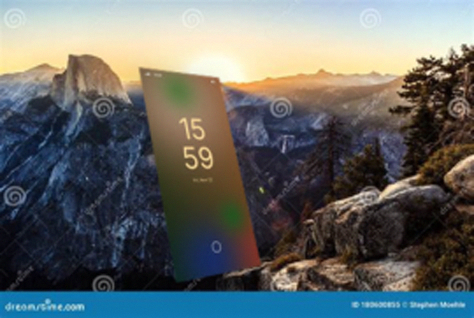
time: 15:59
